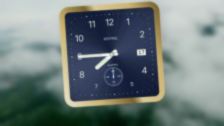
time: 7:45
